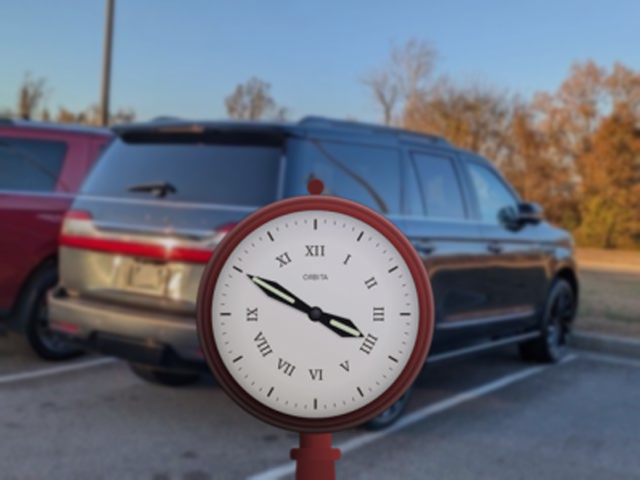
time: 3:50
